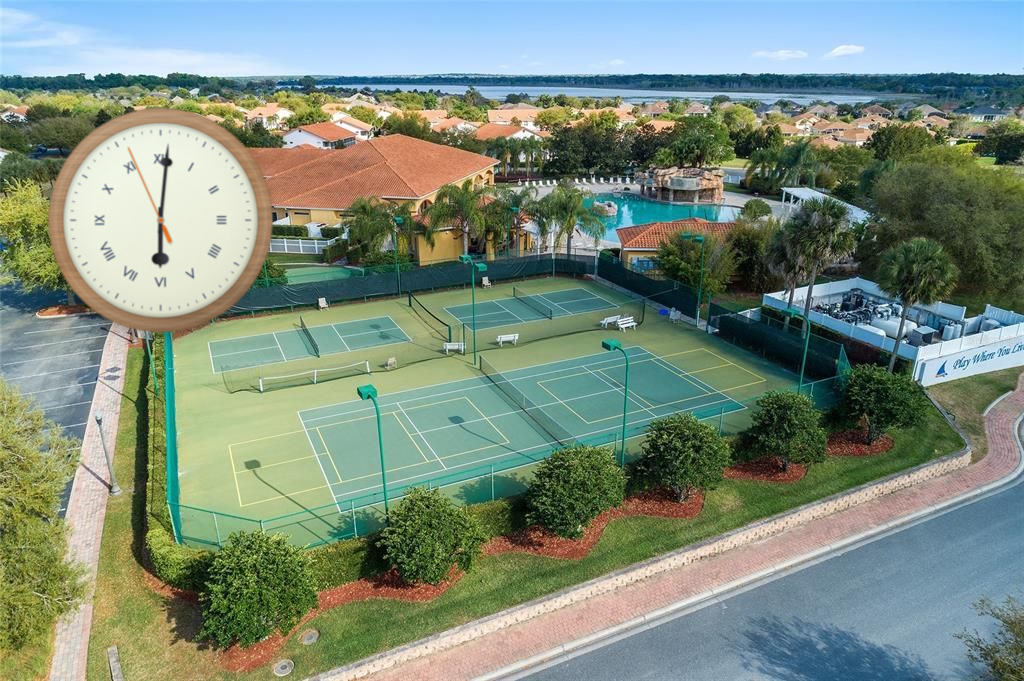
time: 6:00:56
